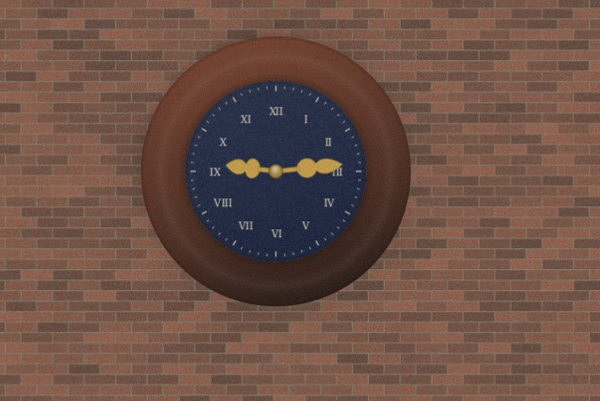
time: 9:14
